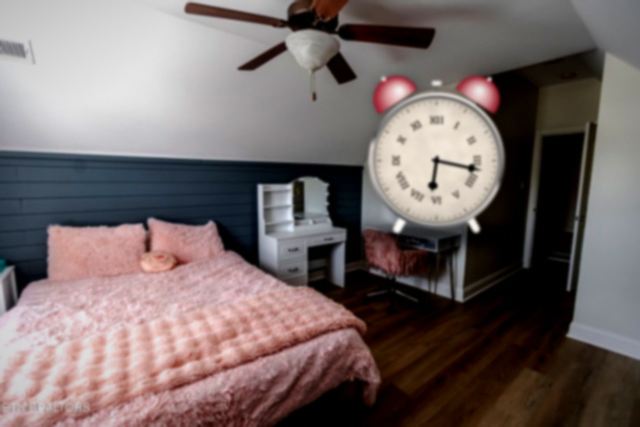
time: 6:17
